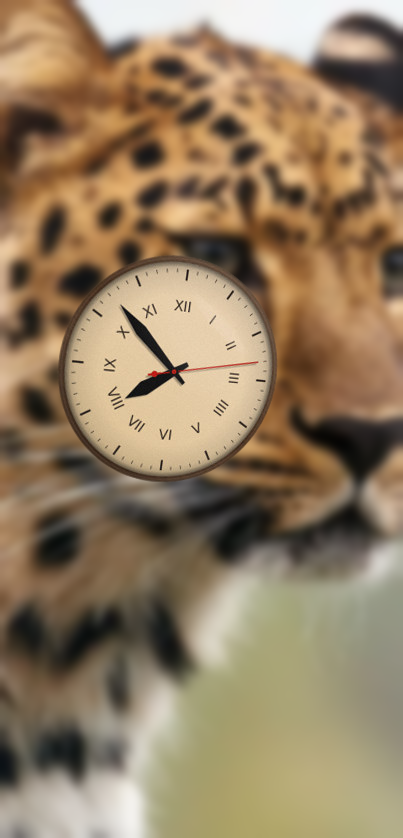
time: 7:52:13
